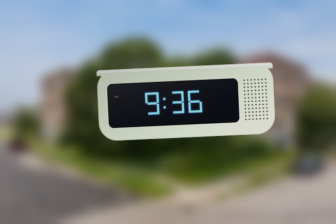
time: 9:36
